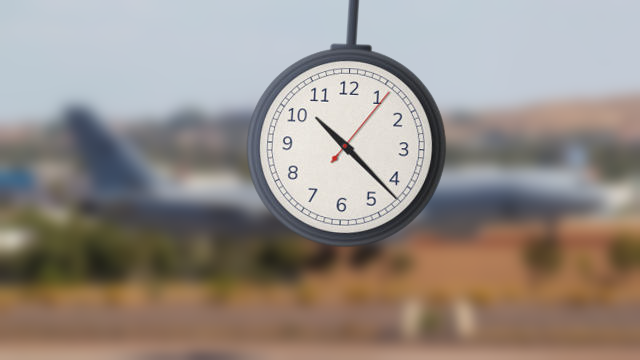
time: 10:22:06
